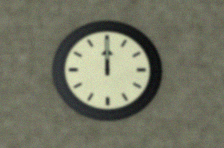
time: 12:00
